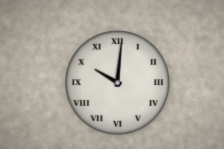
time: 10:01
